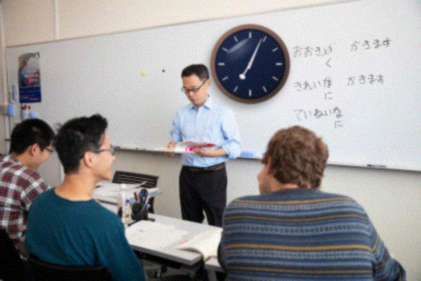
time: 7:04
